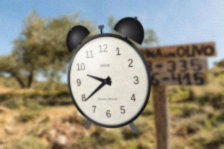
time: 9:39
